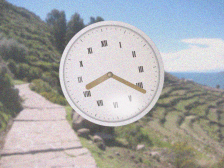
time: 8:21
